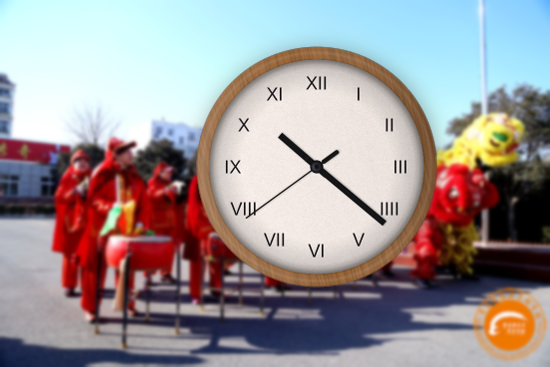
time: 10:21:39
